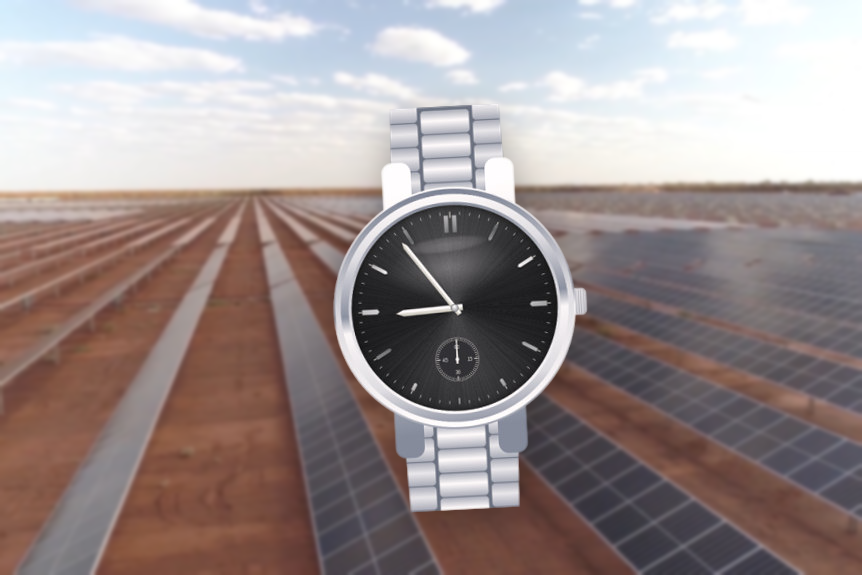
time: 8:54
